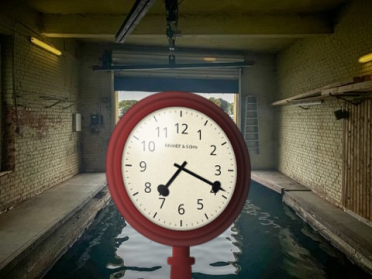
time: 7:19
